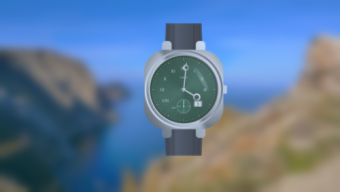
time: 4:01
